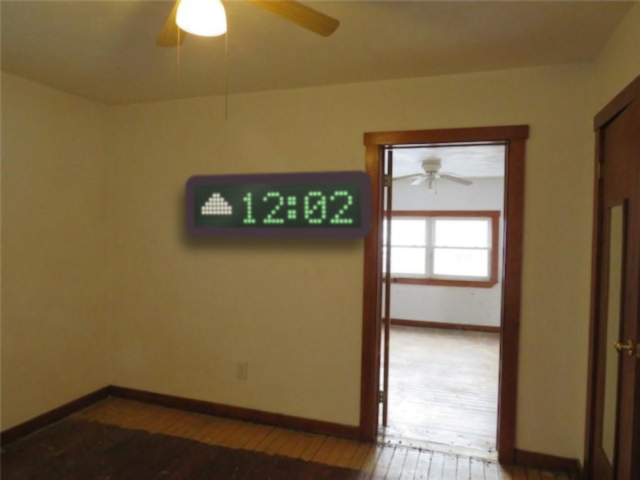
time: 12:02
